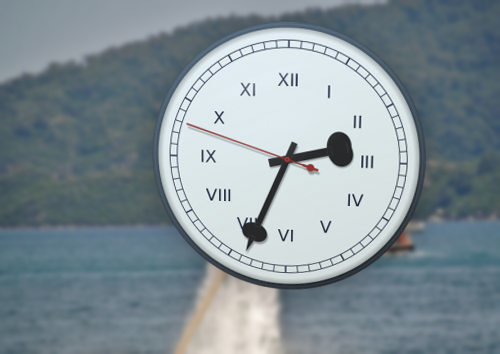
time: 2:33:48
